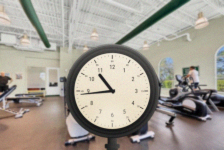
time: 10:44
